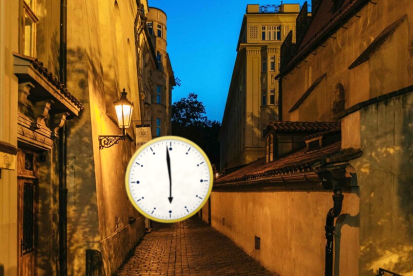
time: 5:59
